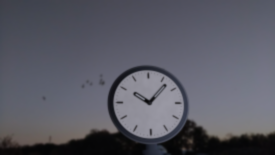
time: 10:07
